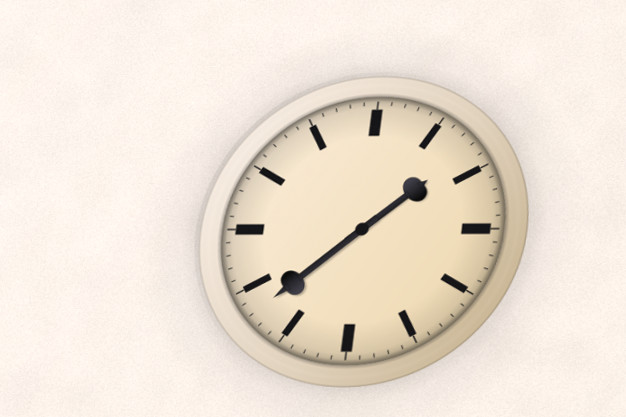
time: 1:38
